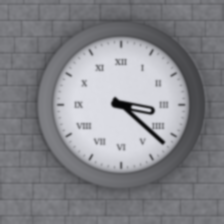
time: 3:22
